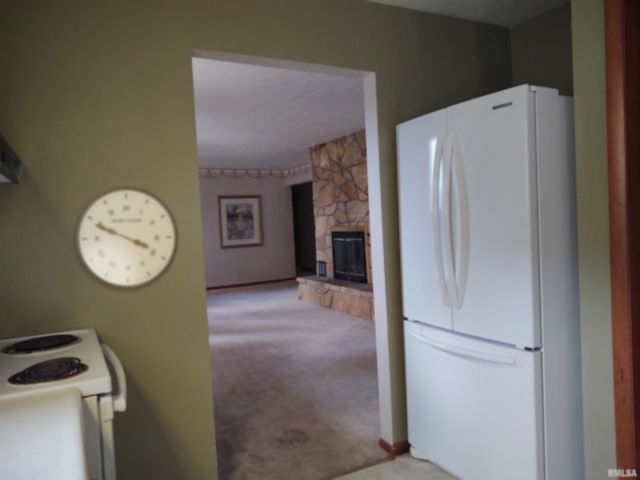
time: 3:49
